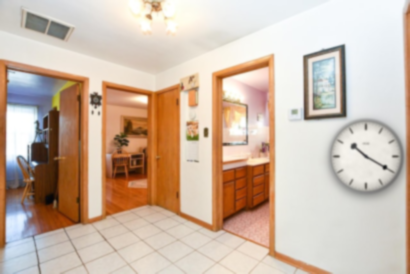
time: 10:20
